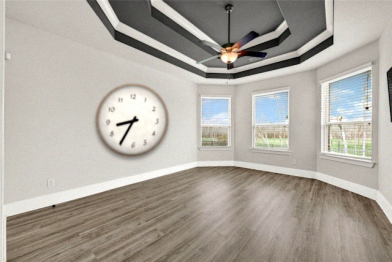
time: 8:35
